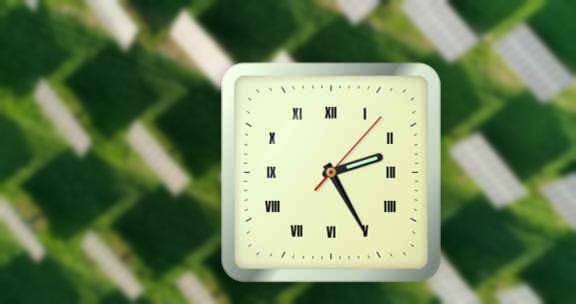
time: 2:25:07
